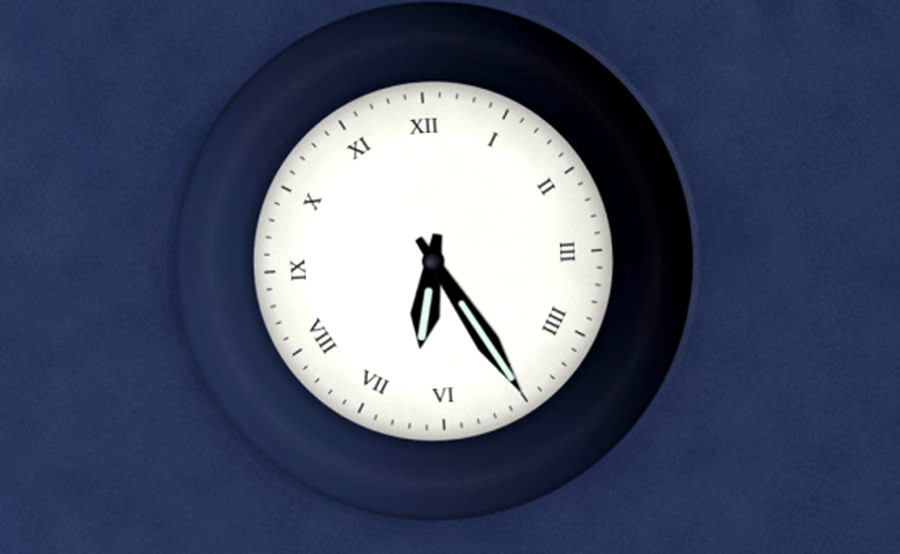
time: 6:25
